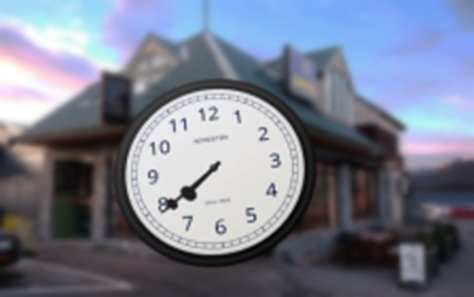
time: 7:39
